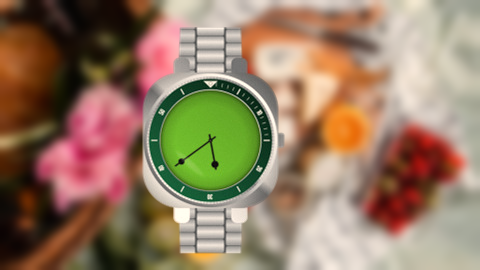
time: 5:39
